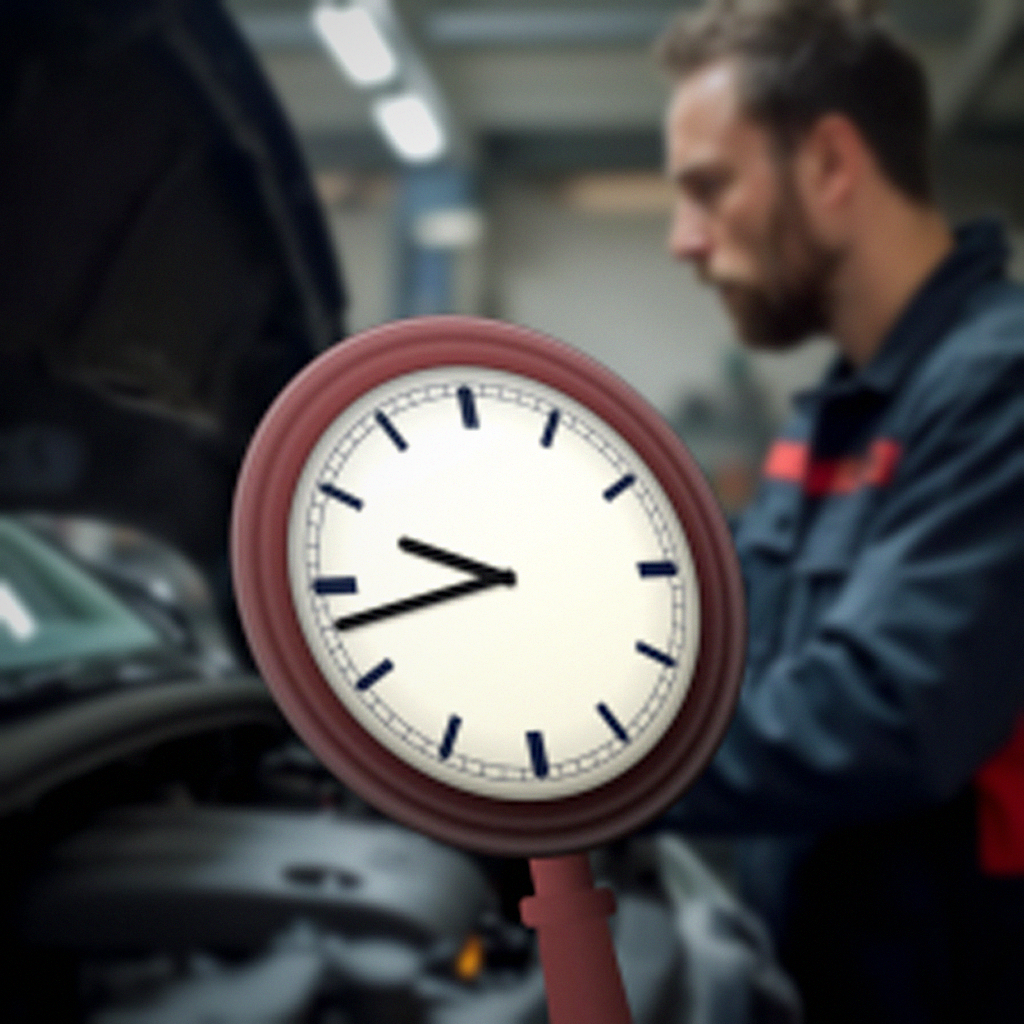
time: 9:43
